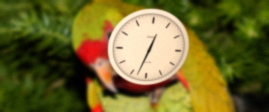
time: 12:33
